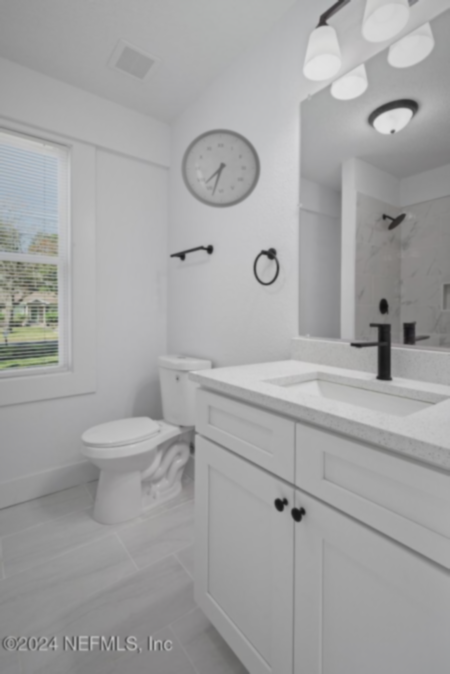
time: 7:33
